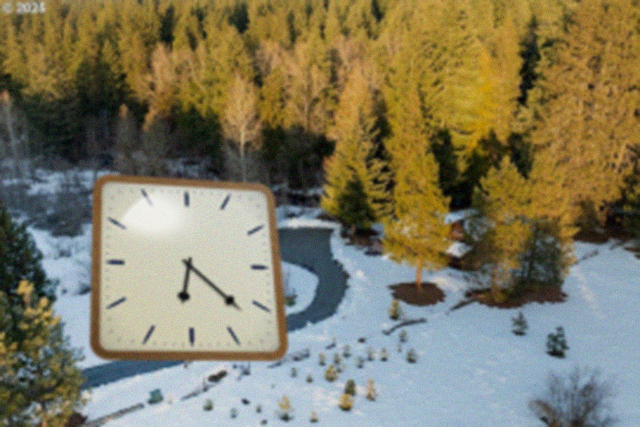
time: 6:22
